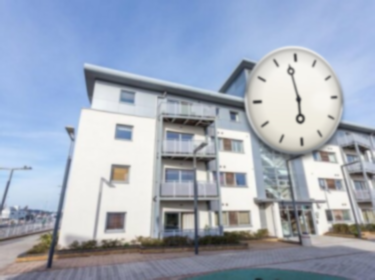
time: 5:58
